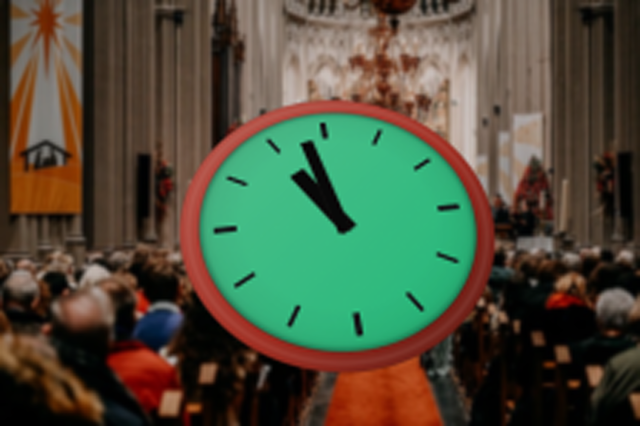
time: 10:58
